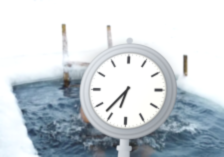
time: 6:37
